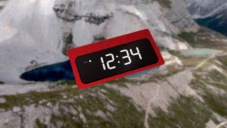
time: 12:34
